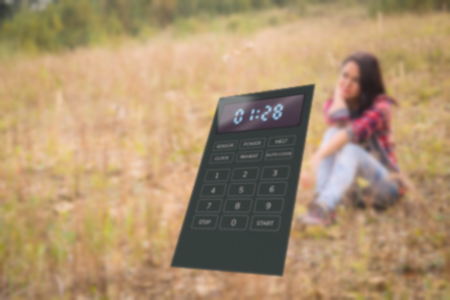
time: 1:28
